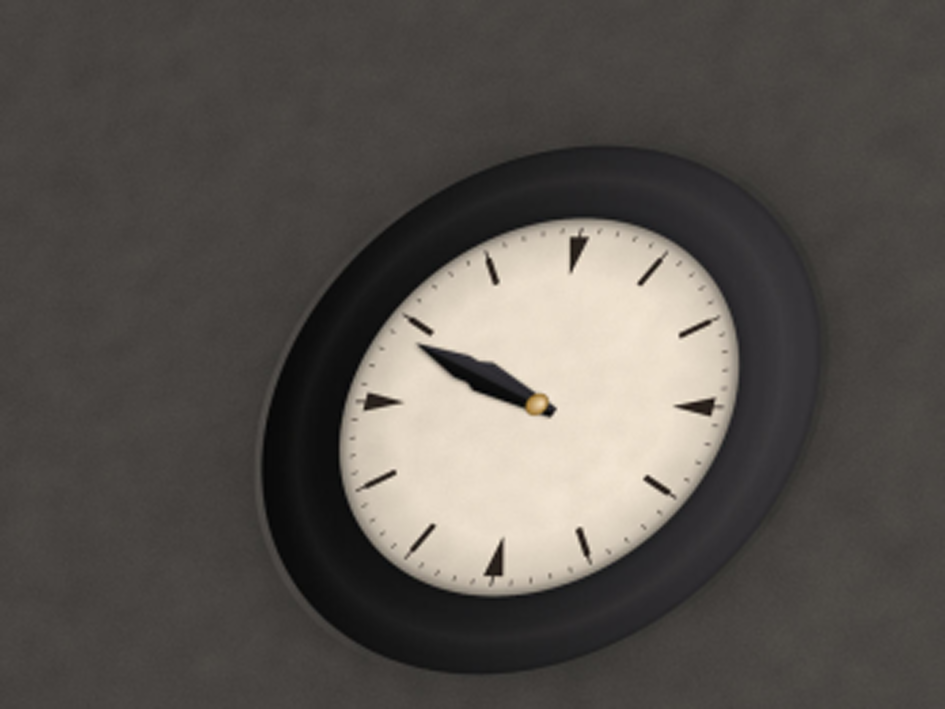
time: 9:49
